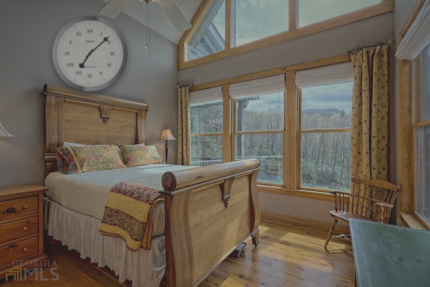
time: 7:08
